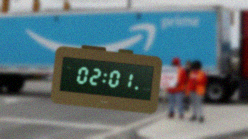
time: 2:01
